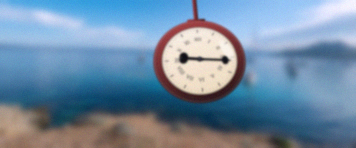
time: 9:16
